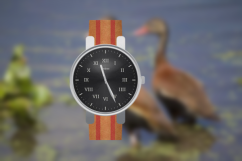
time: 11:26
